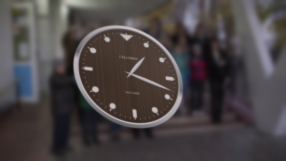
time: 1:18
